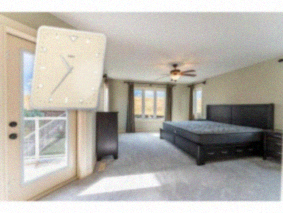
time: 10:36
